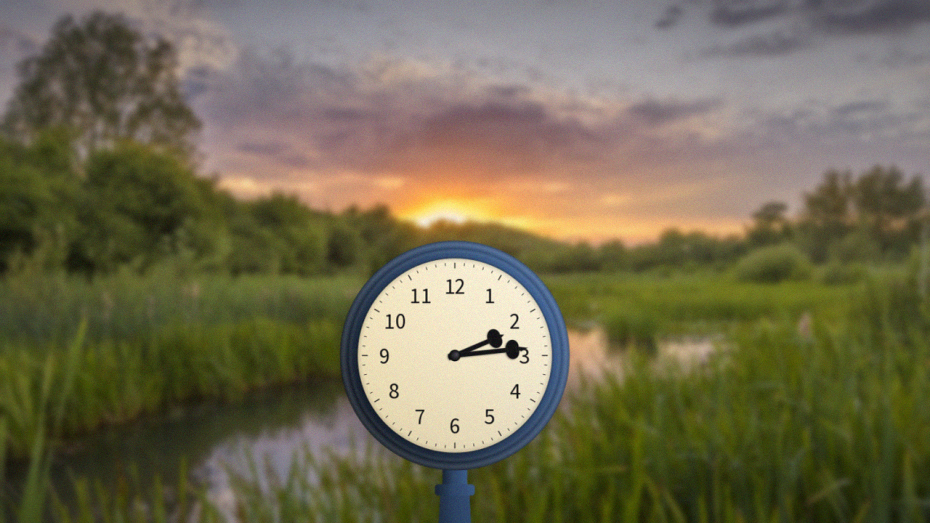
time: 2:14
